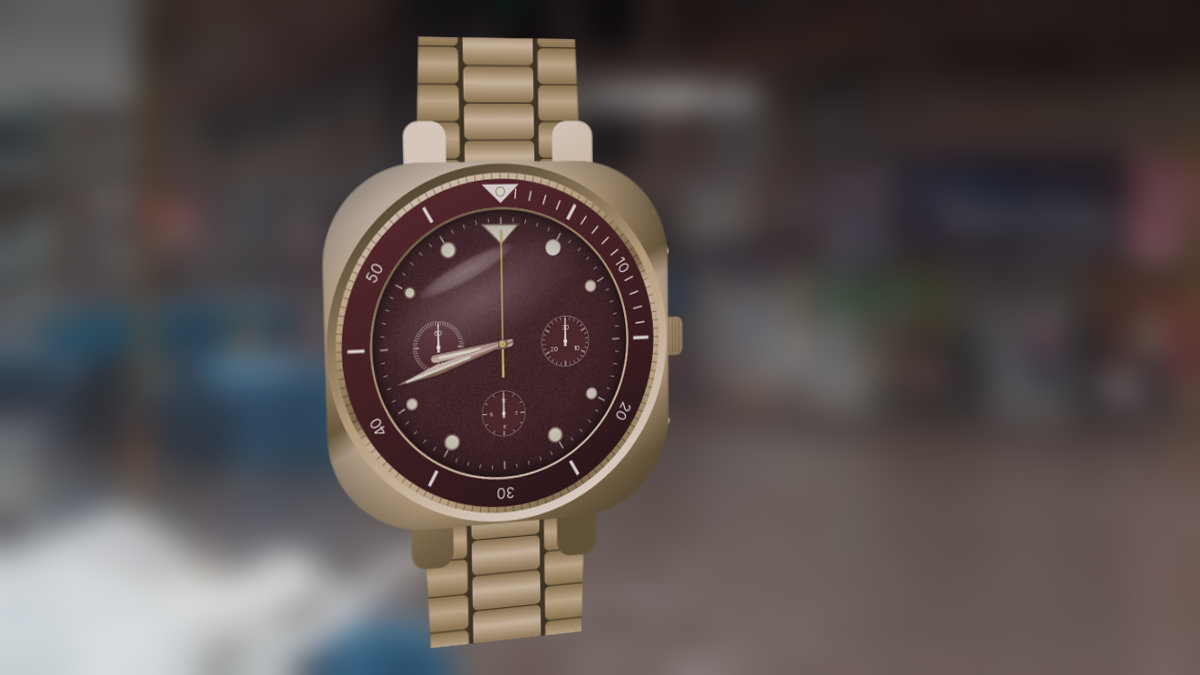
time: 8:42
